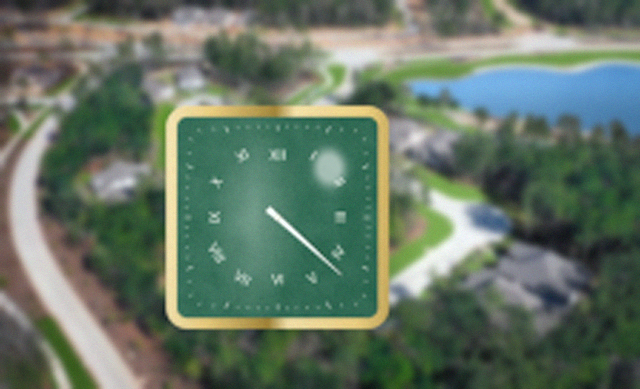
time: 4:22
